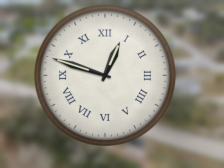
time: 12:48
